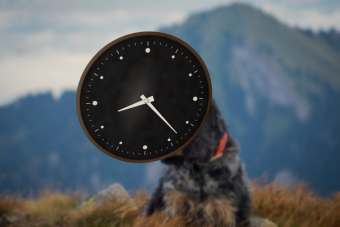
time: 8:23
